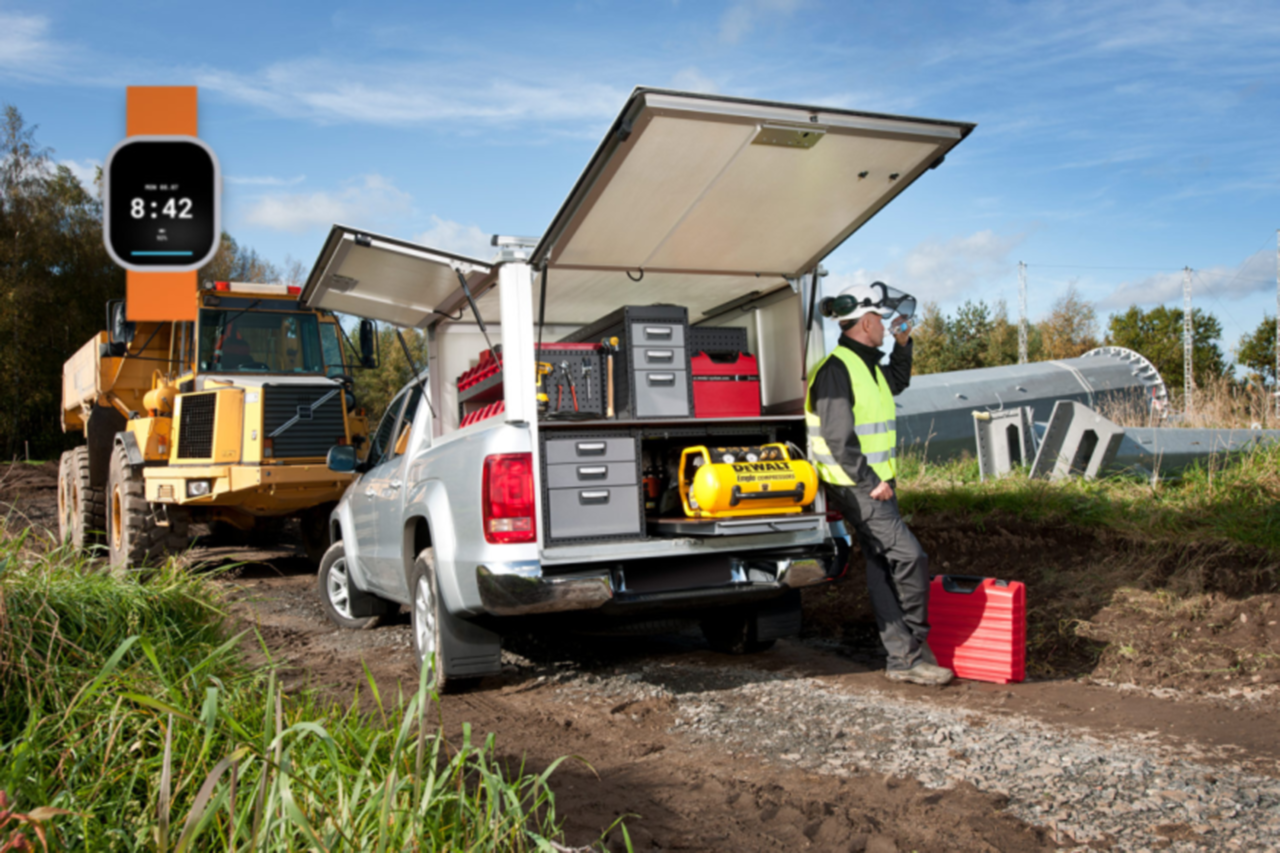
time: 8:42
